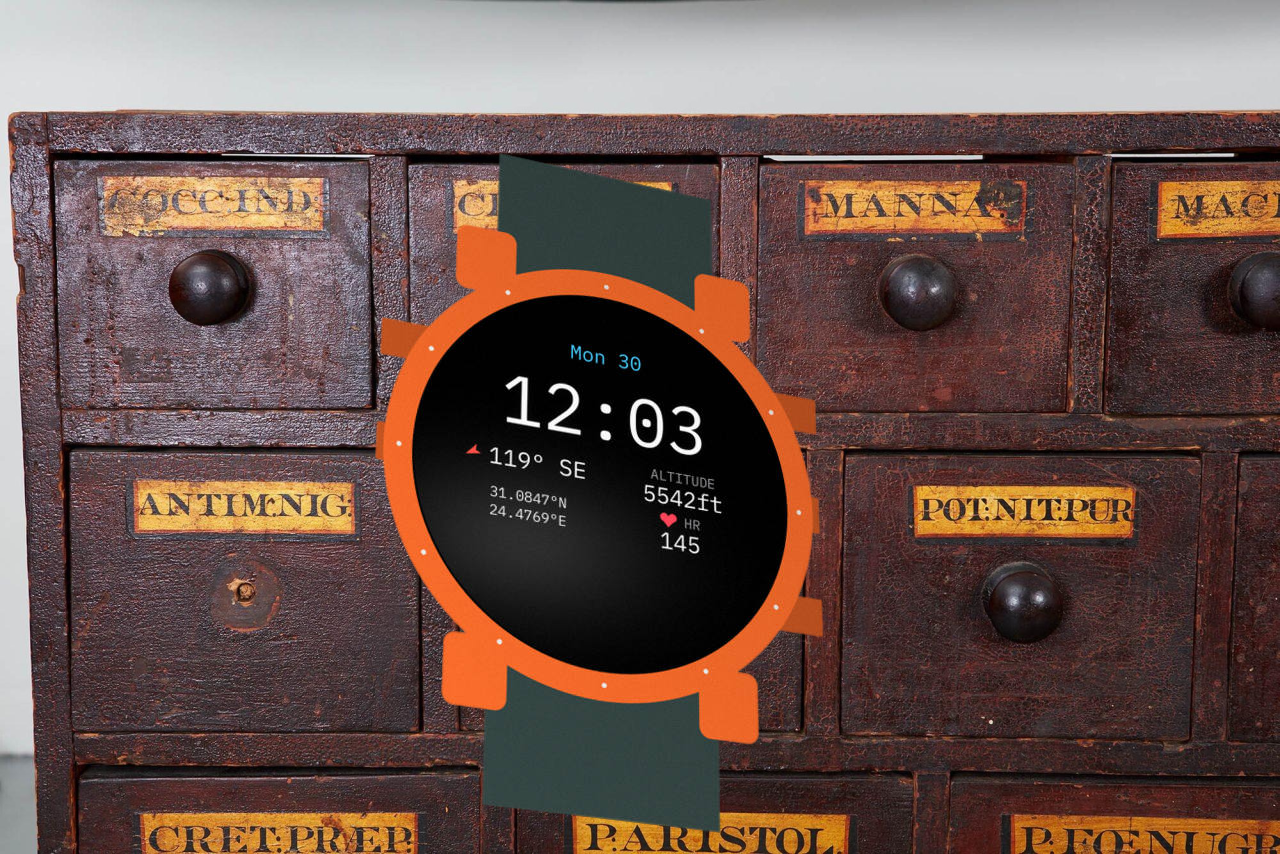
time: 12:03
